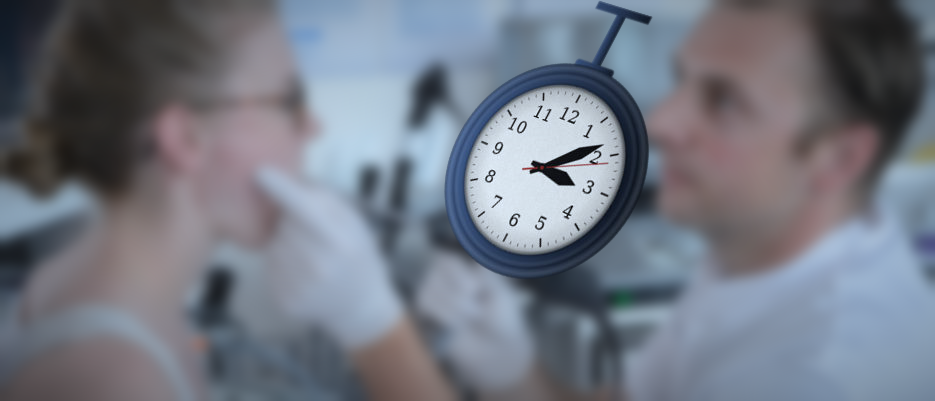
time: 3:08:11
